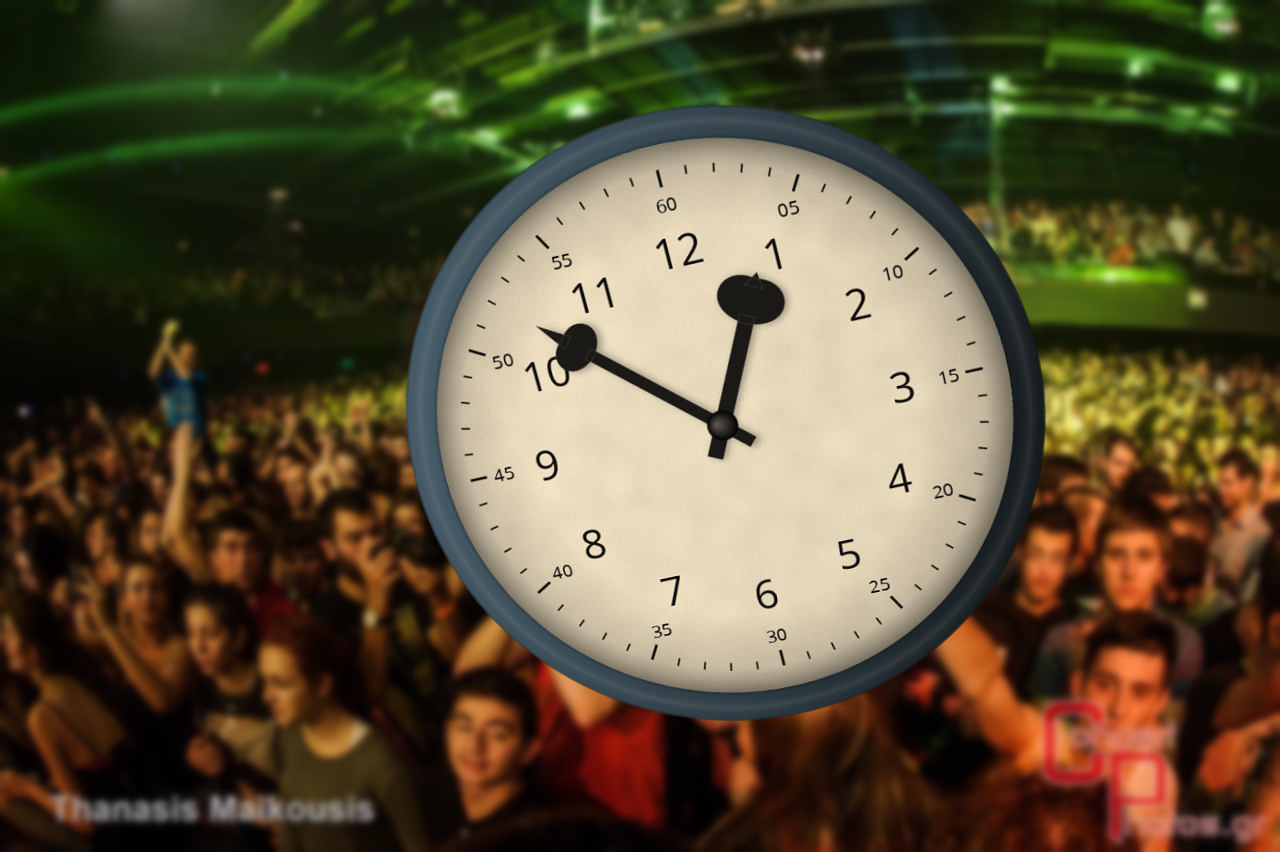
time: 12:52
